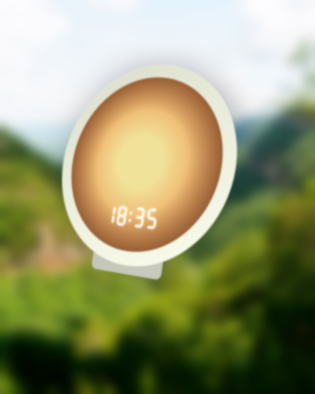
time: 18:35
